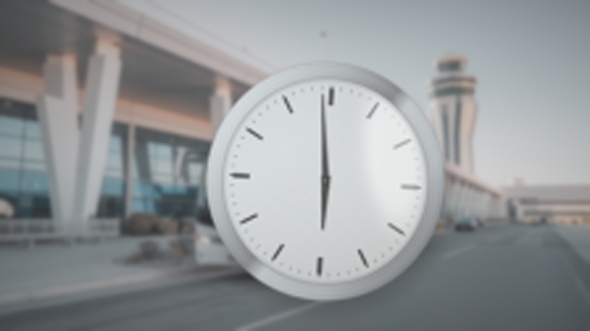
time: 5:59
